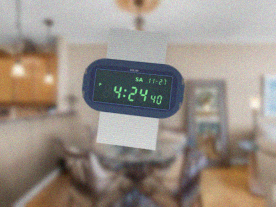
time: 4:24:40
